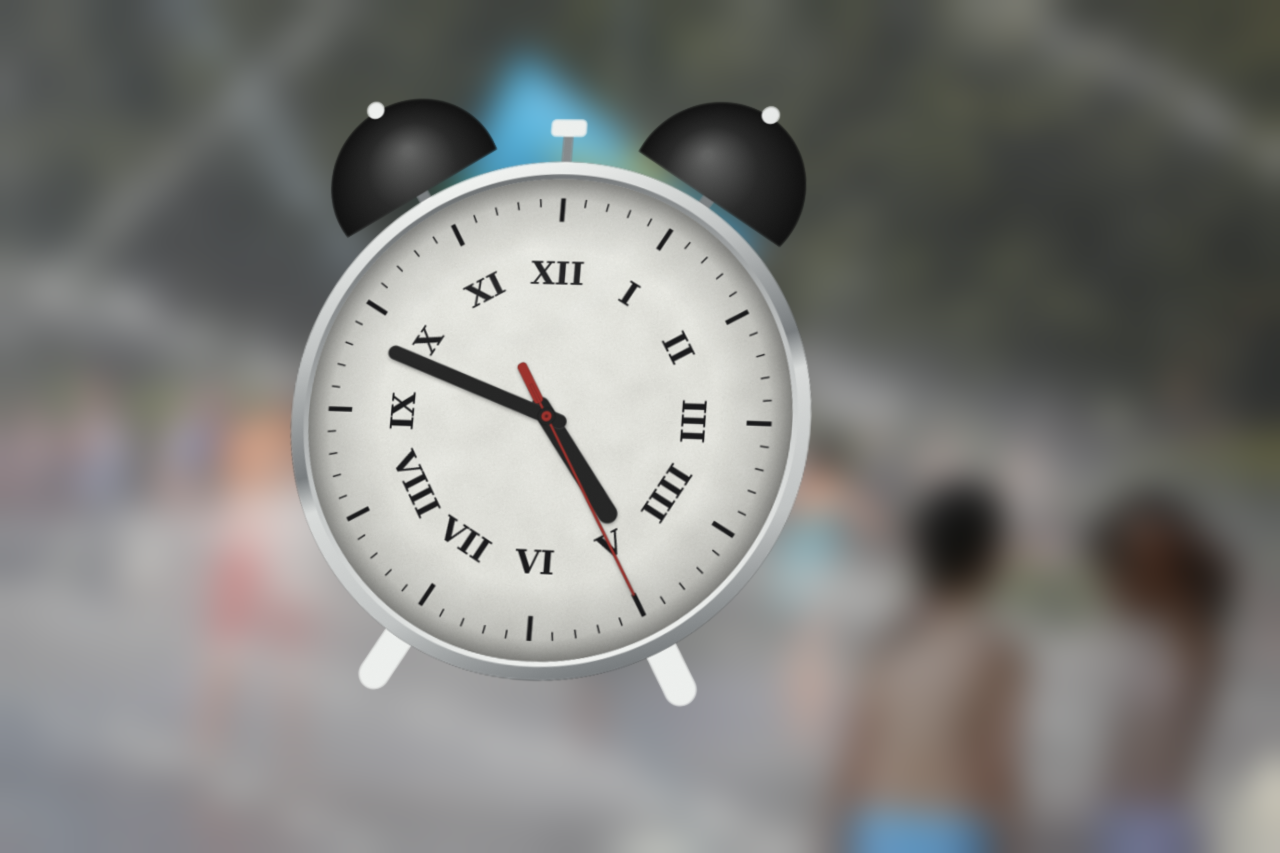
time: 4:48:25
